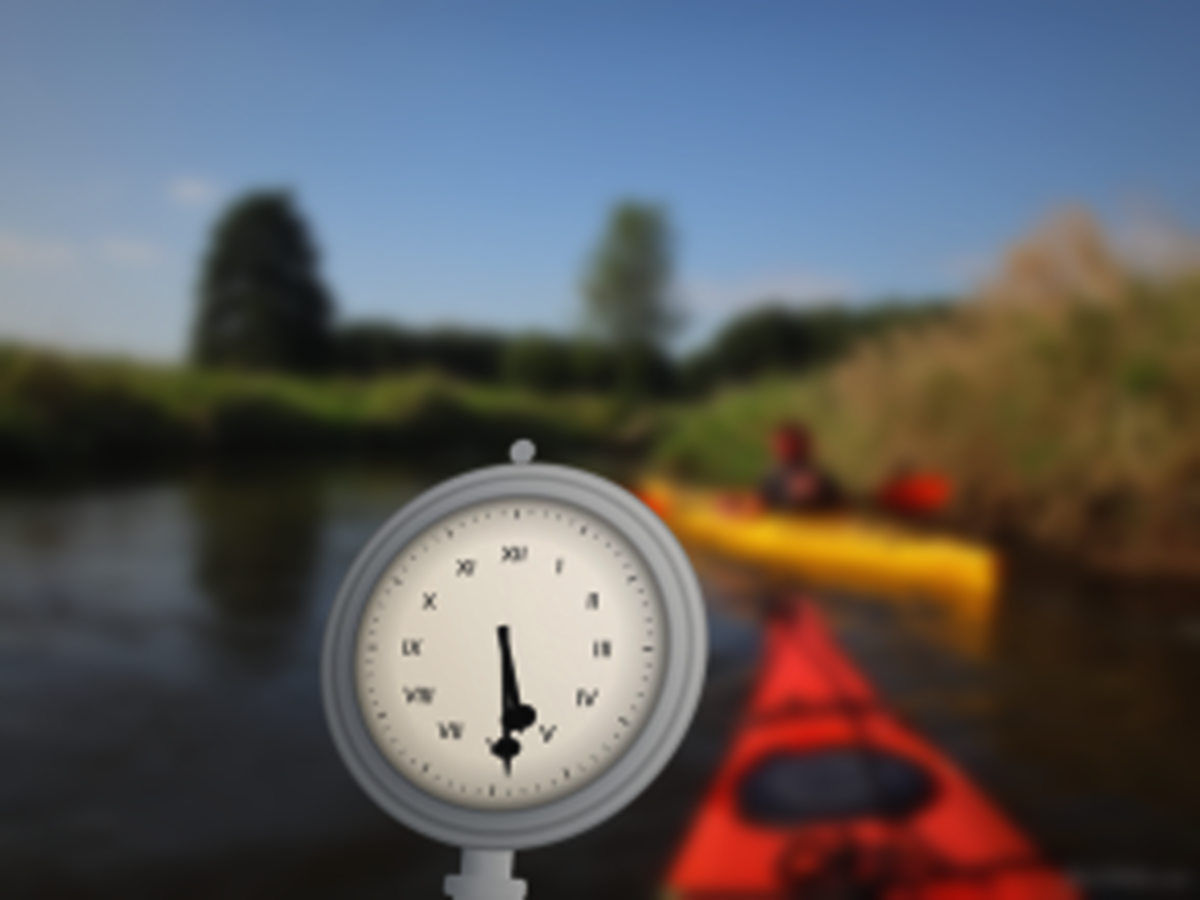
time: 5:29
